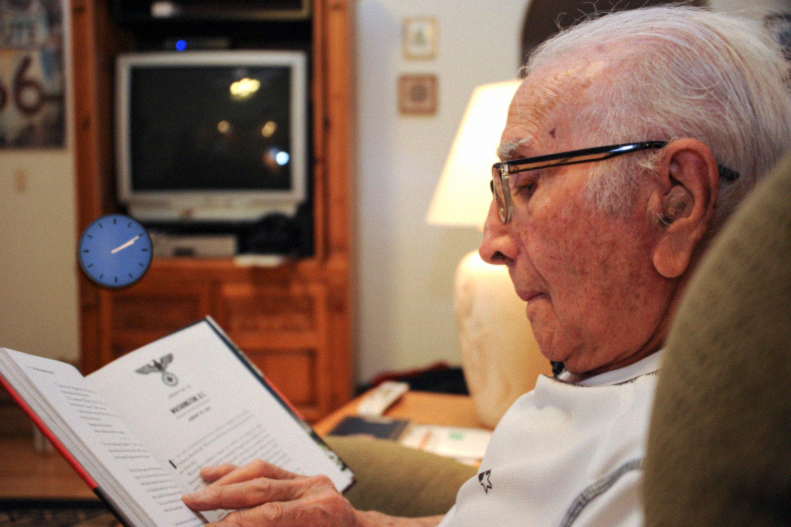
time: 2:10
